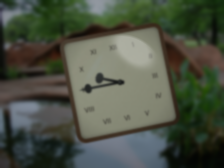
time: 9:45
